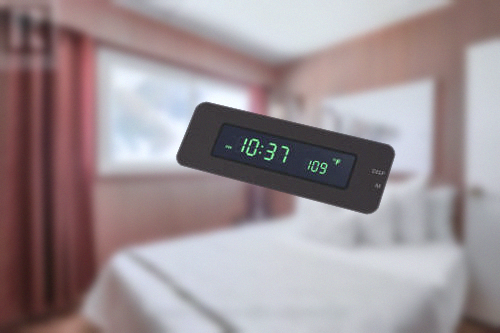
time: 10:37
